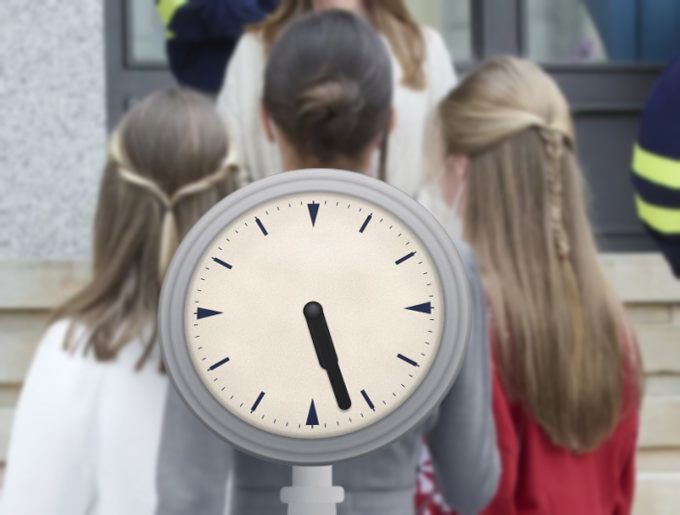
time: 5:27
